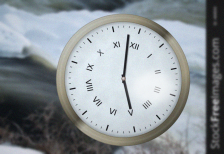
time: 4:58
